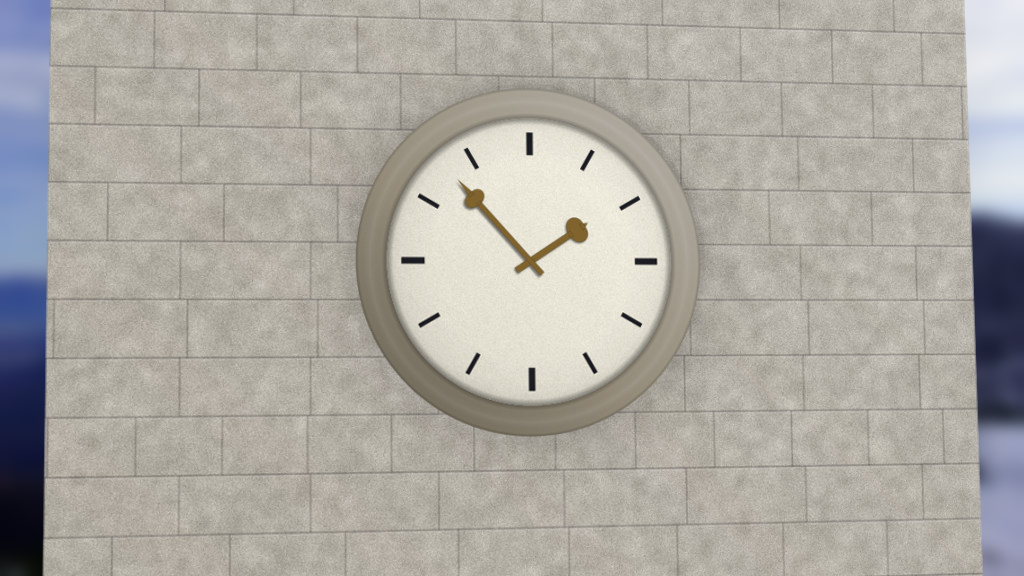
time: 1:53
